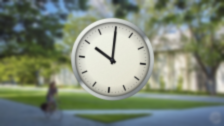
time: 10:00
